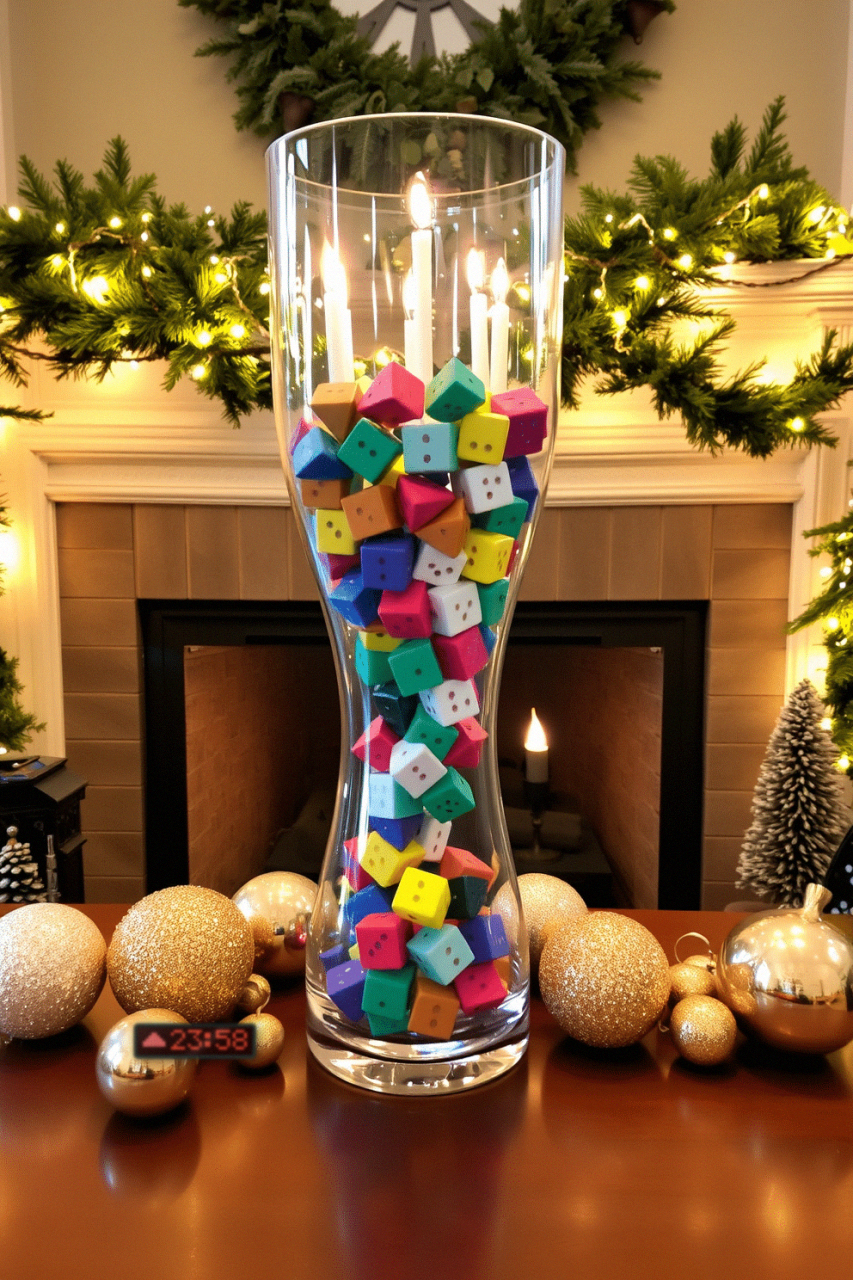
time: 23:58
